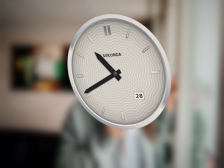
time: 10:41
